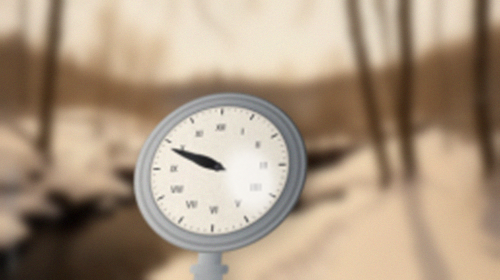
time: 9:49
